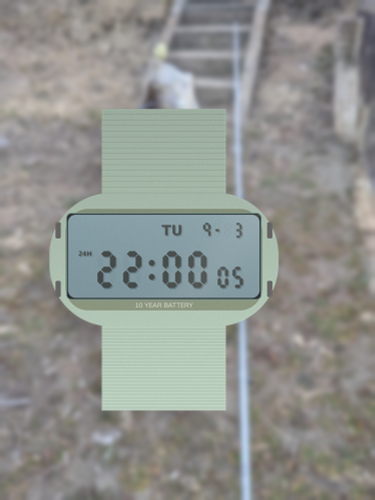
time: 22:00:05
